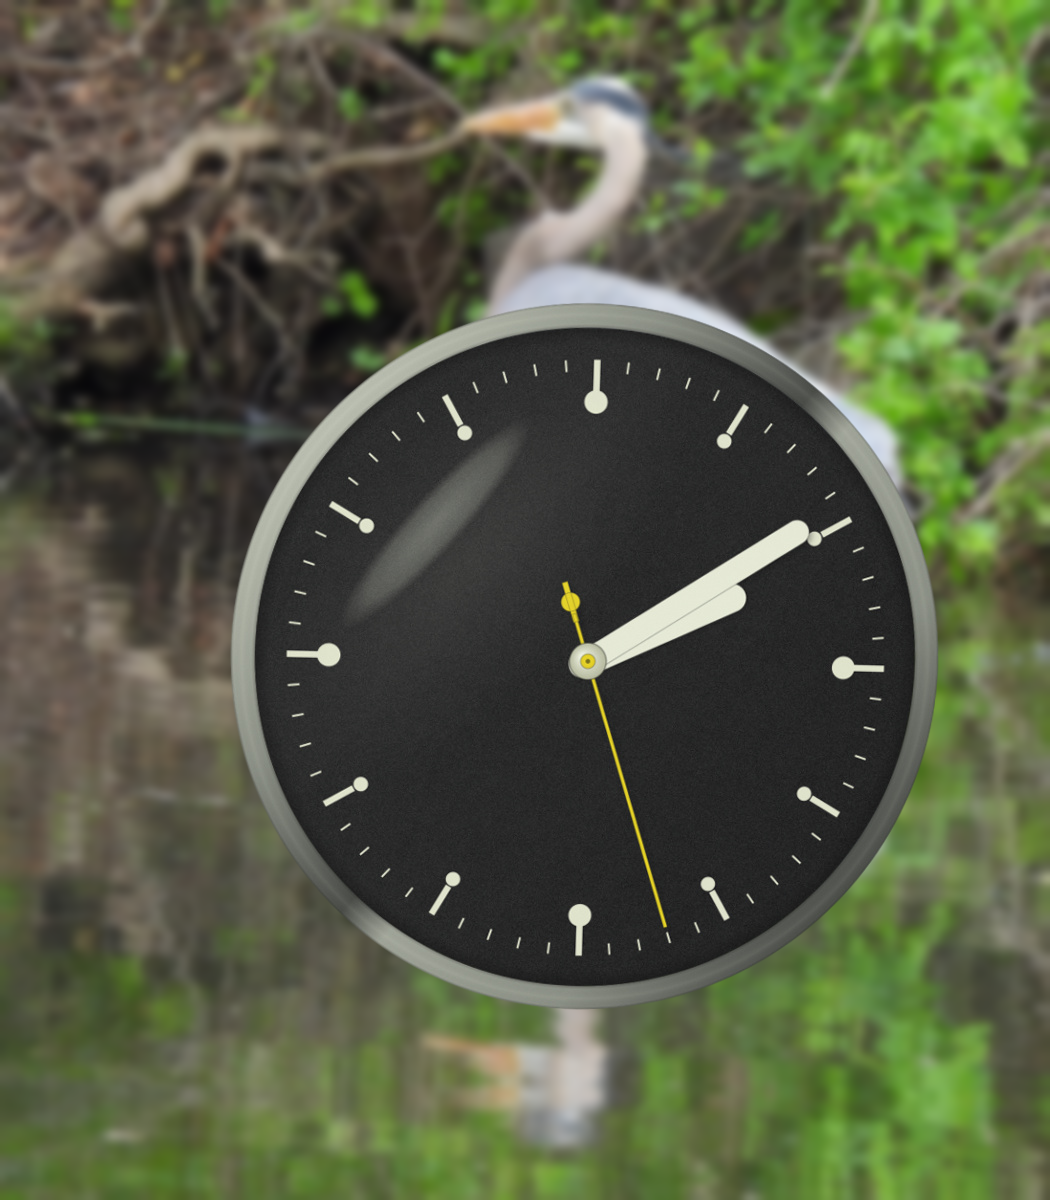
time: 2:09:27
